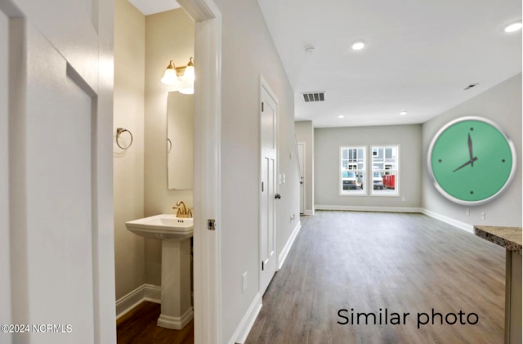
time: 7:59
